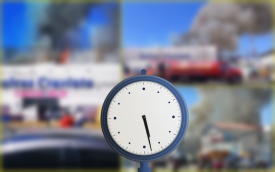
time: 5:28
